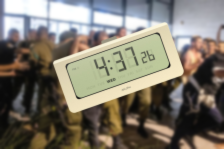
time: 4:37:26
